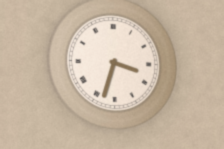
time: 3:33
